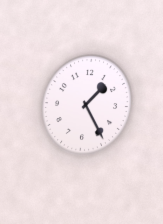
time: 1:24
